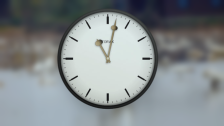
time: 11:02
